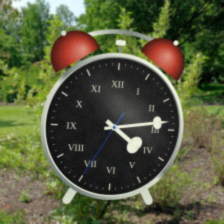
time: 4:13:35
